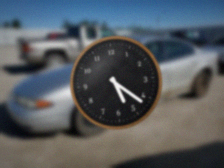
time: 5:22
